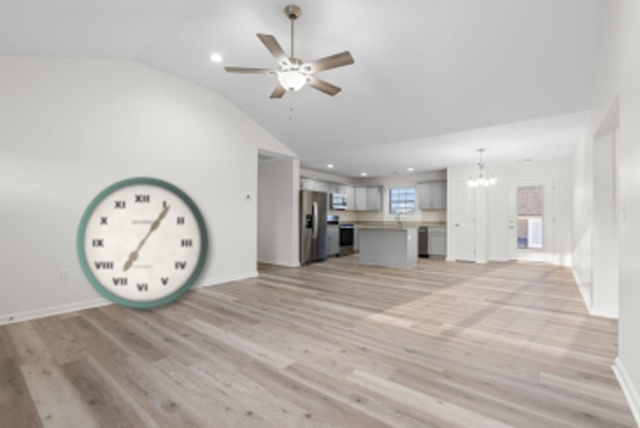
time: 7:06
